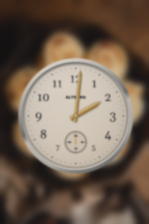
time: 2:01
